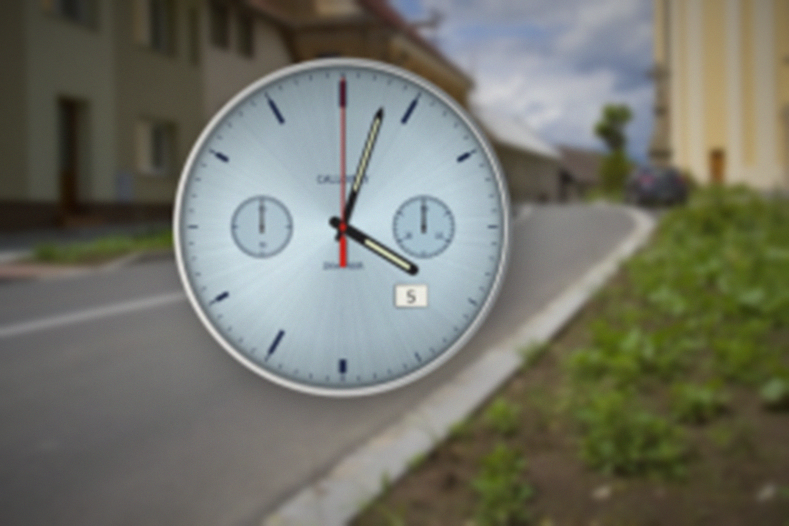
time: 4:03
